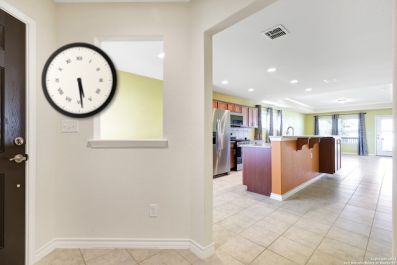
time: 5:29
